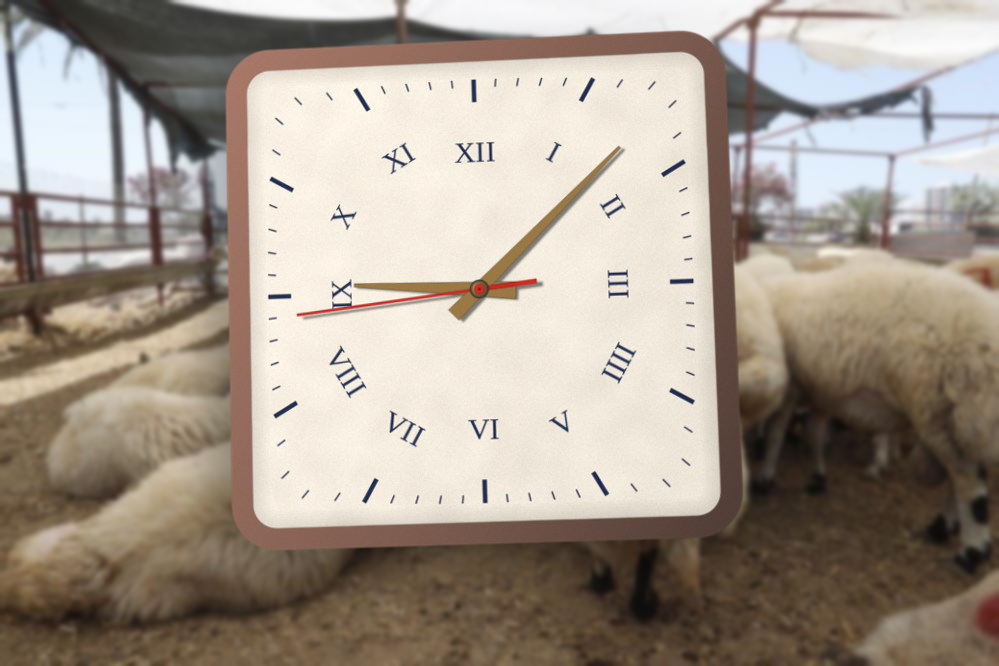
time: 9:07:44
